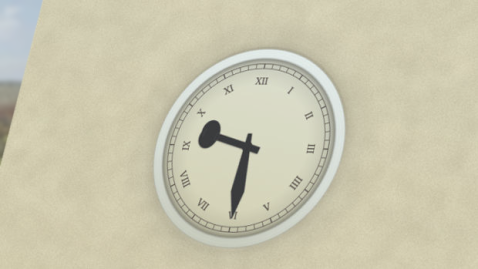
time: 9:30
